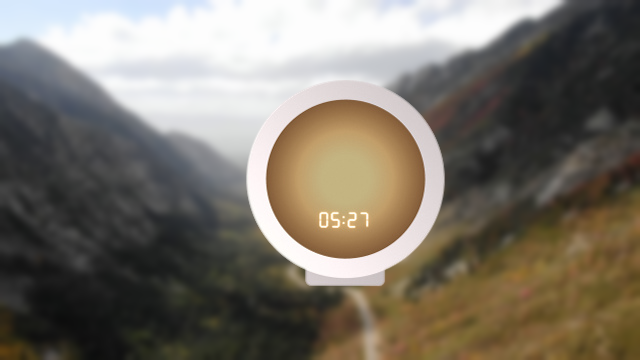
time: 5:27
